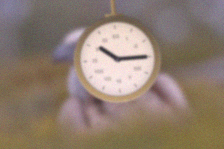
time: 10:15
